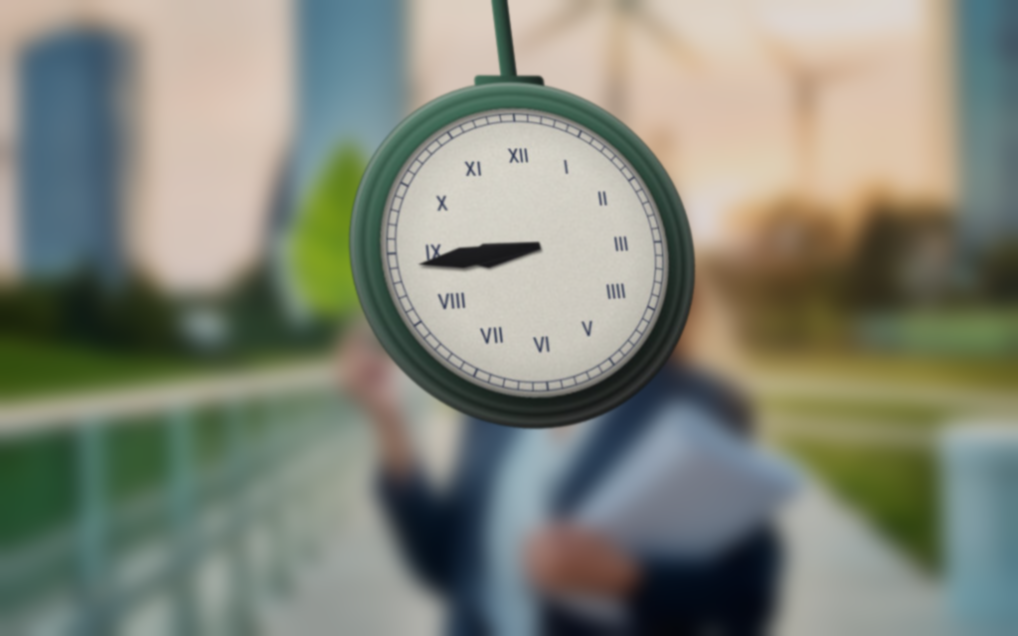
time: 8:44
